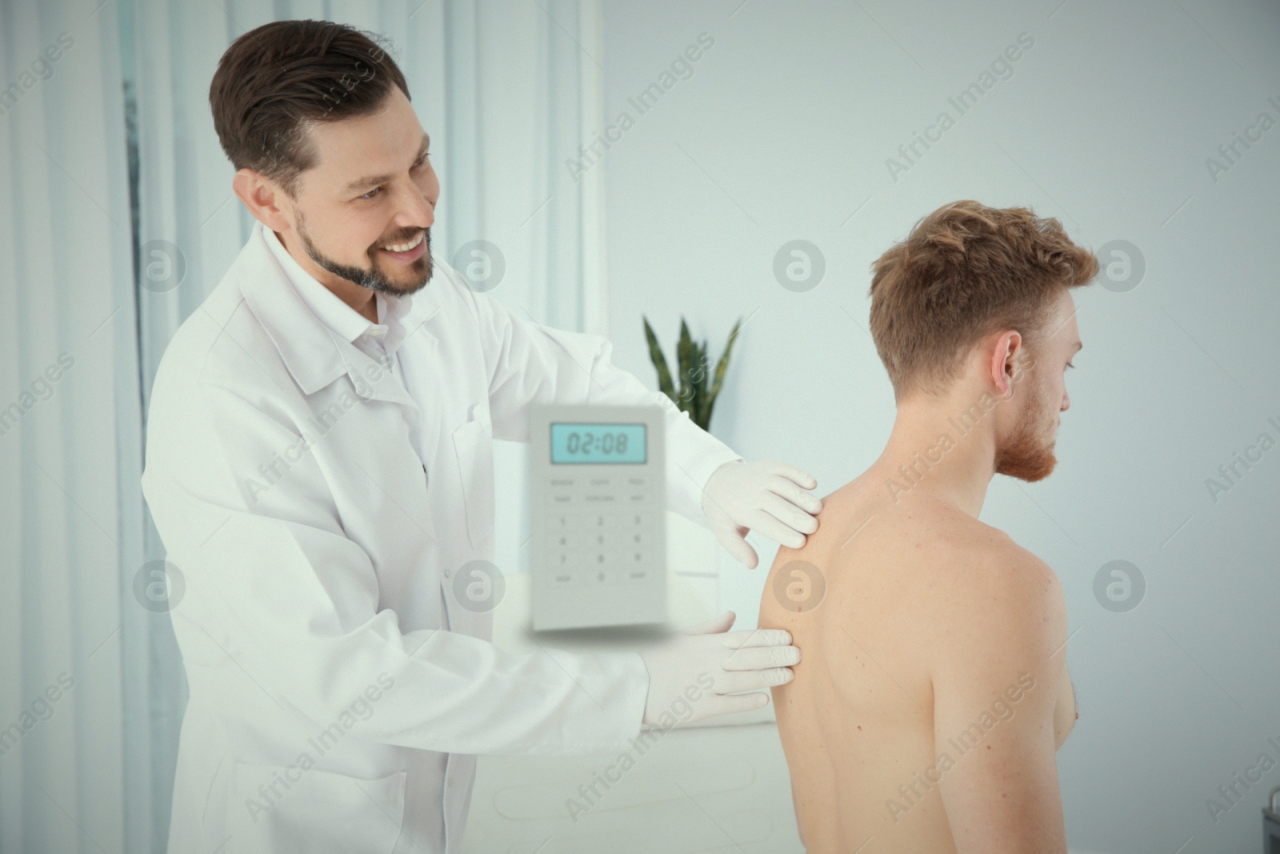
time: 2:08
